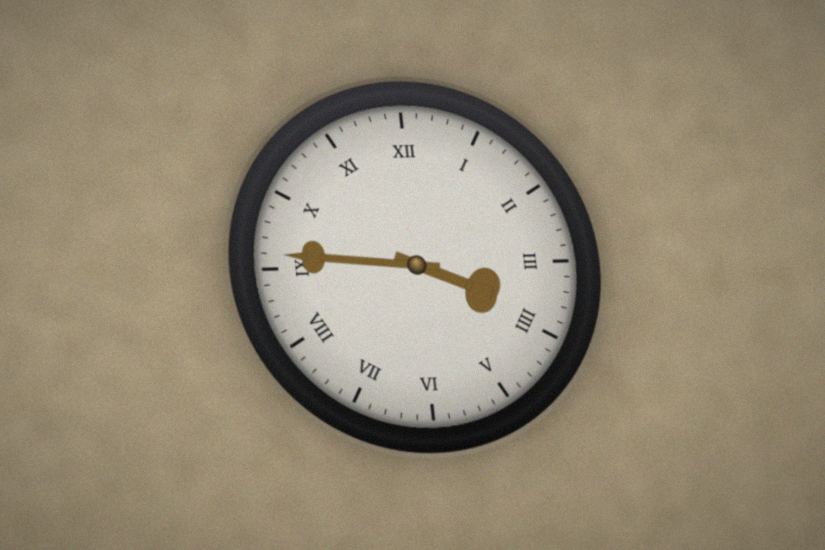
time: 3:46
